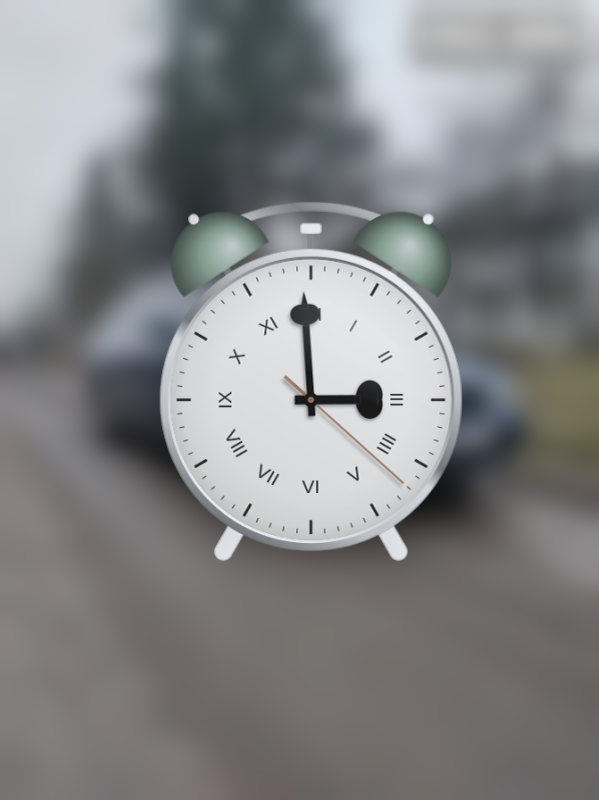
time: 2:59:22
